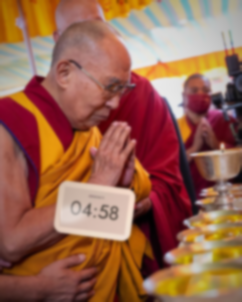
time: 4:58
